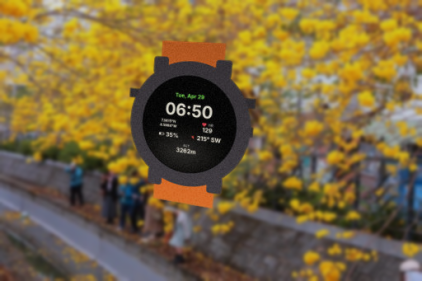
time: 6:50
